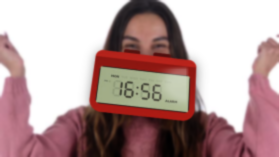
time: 16:56
